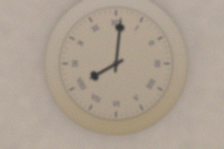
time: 8:01
